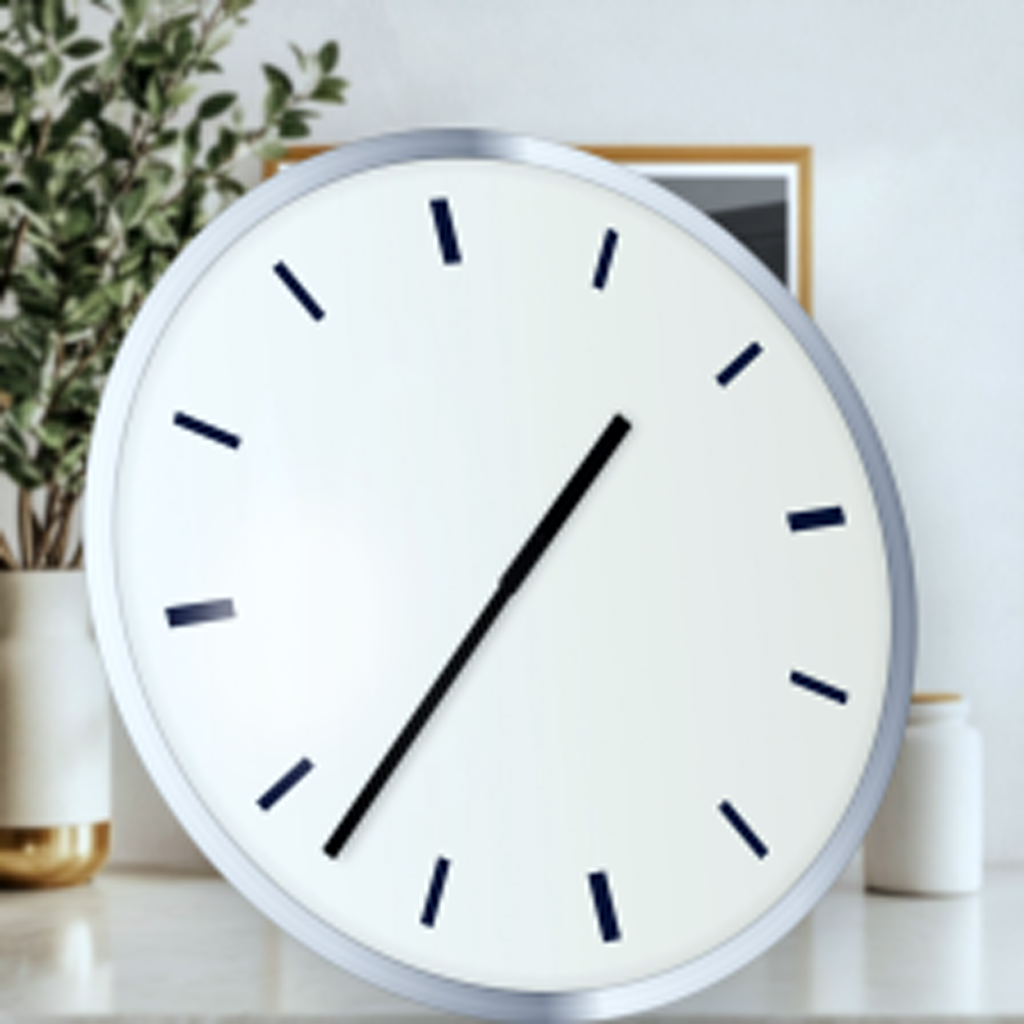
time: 1:38
